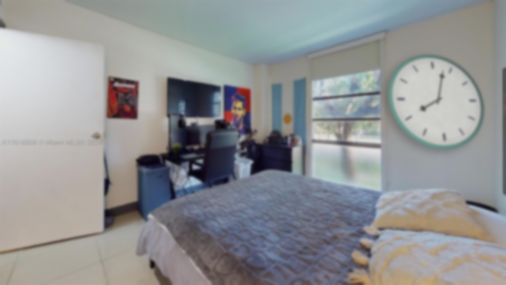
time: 8:03
